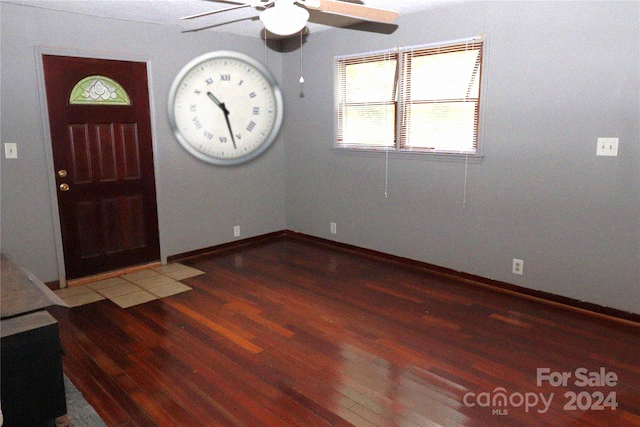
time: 10:27
